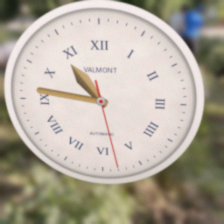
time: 10:46:28
